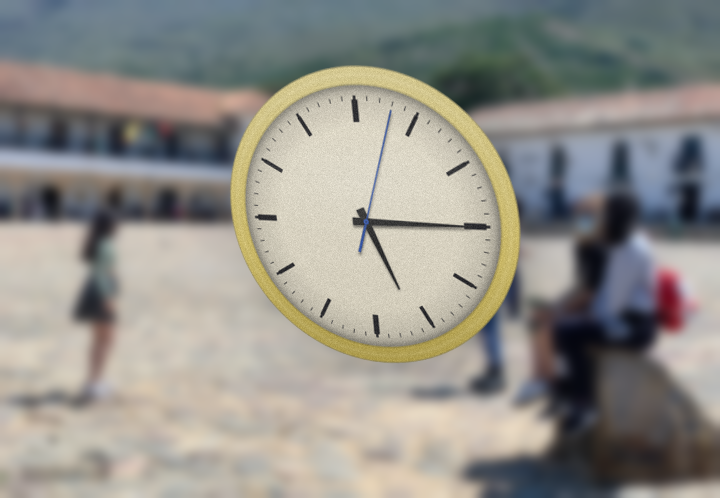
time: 5:15:03
